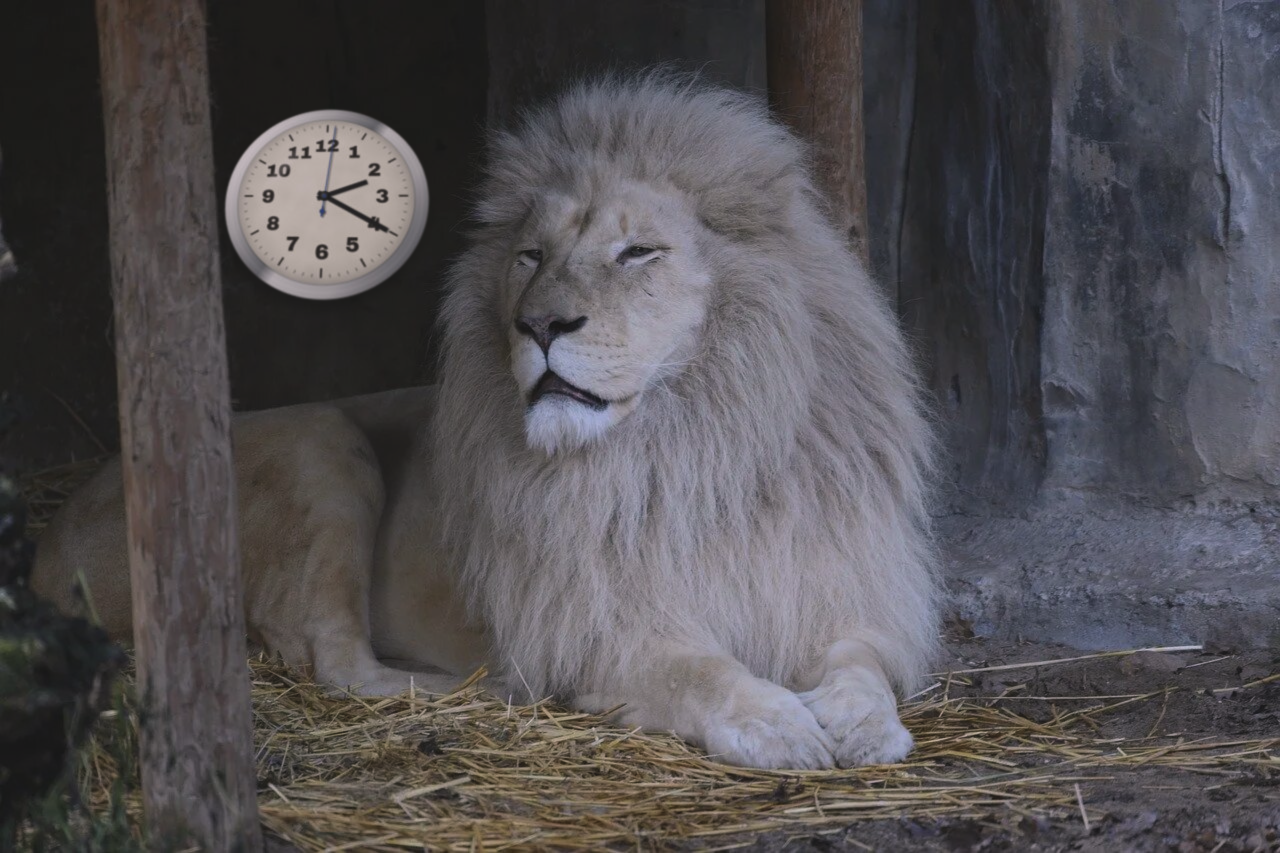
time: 2:20:01
